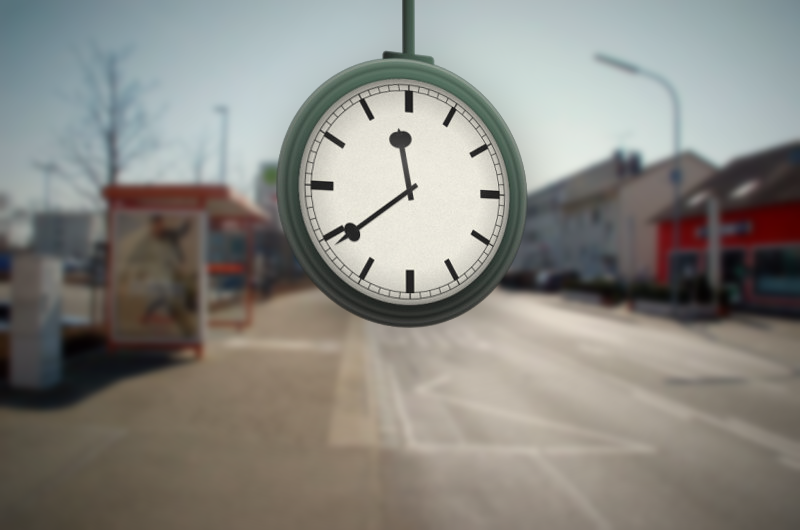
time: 11:39
